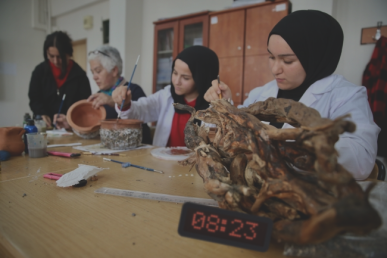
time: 8:23
